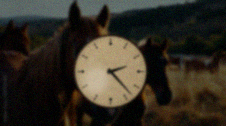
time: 2:23
